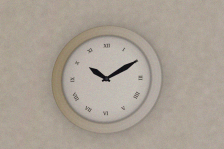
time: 10:10
